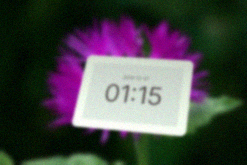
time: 1:15
